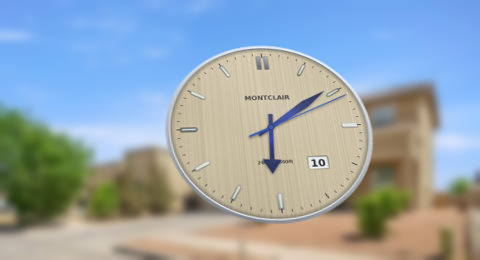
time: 6:09:11
